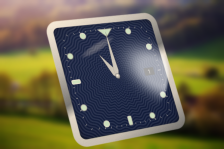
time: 11:00
